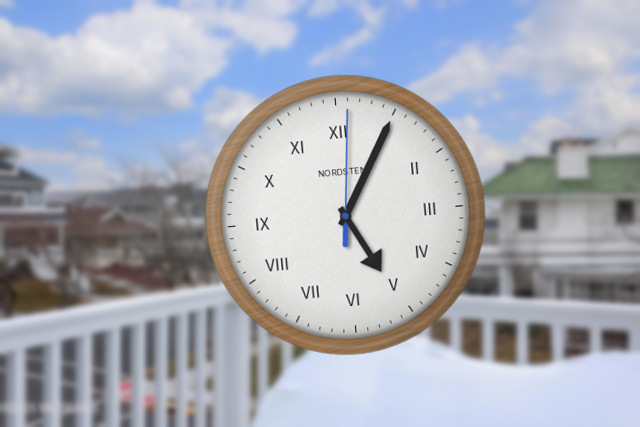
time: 5:05:01
